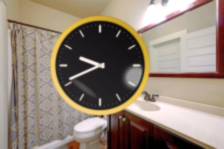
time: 9:41
